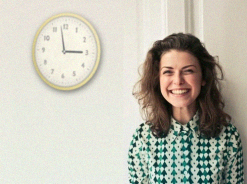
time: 2:58
